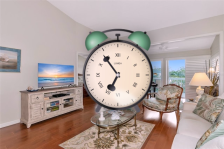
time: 6:54
